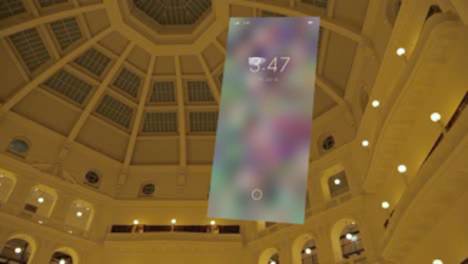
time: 3:47
